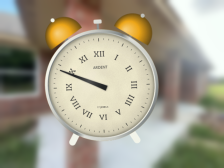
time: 9:49
